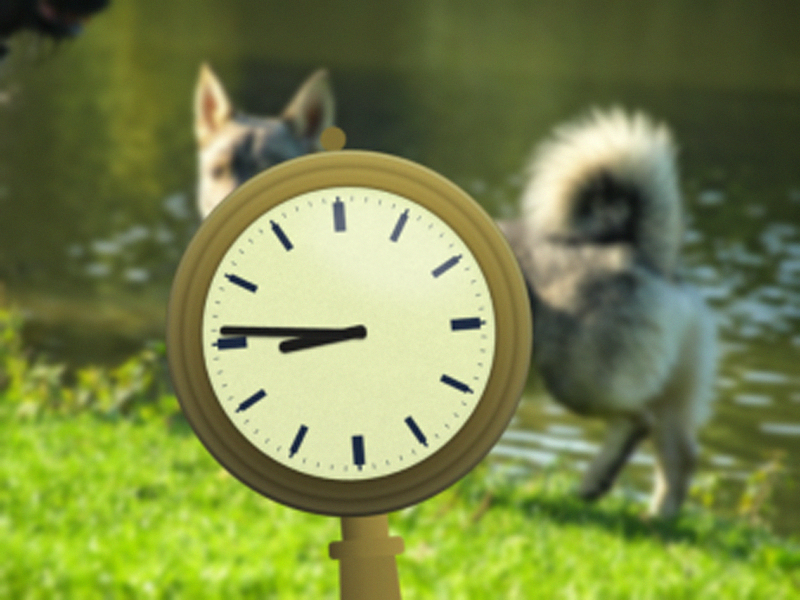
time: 8:46
